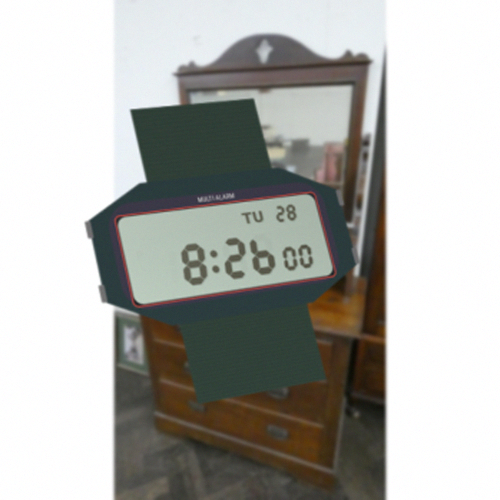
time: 8:26:00
